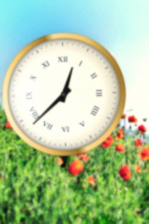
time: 12:38
